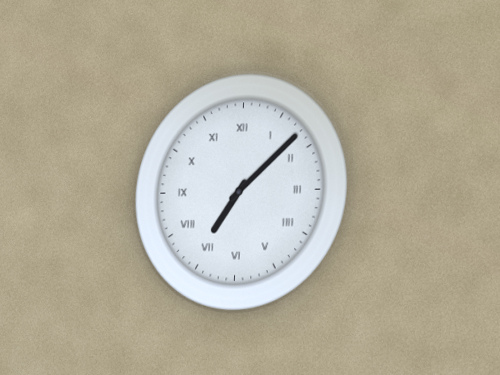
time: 7:08
